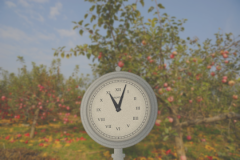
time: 11:03
